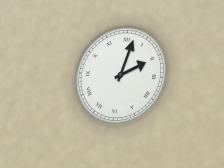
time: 2:02
